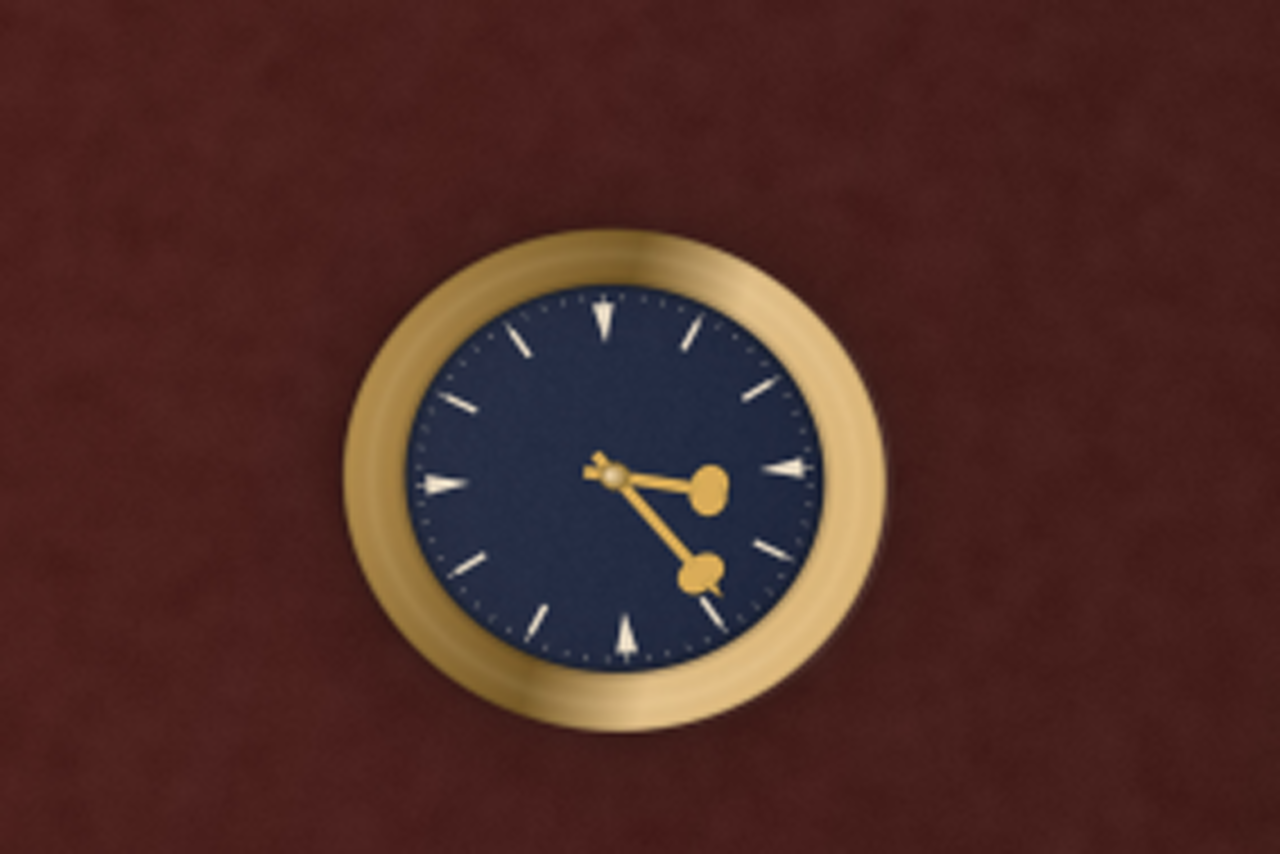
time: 3:24
